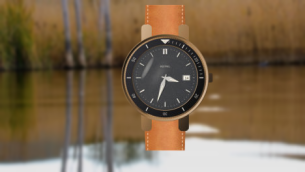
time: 3:33
